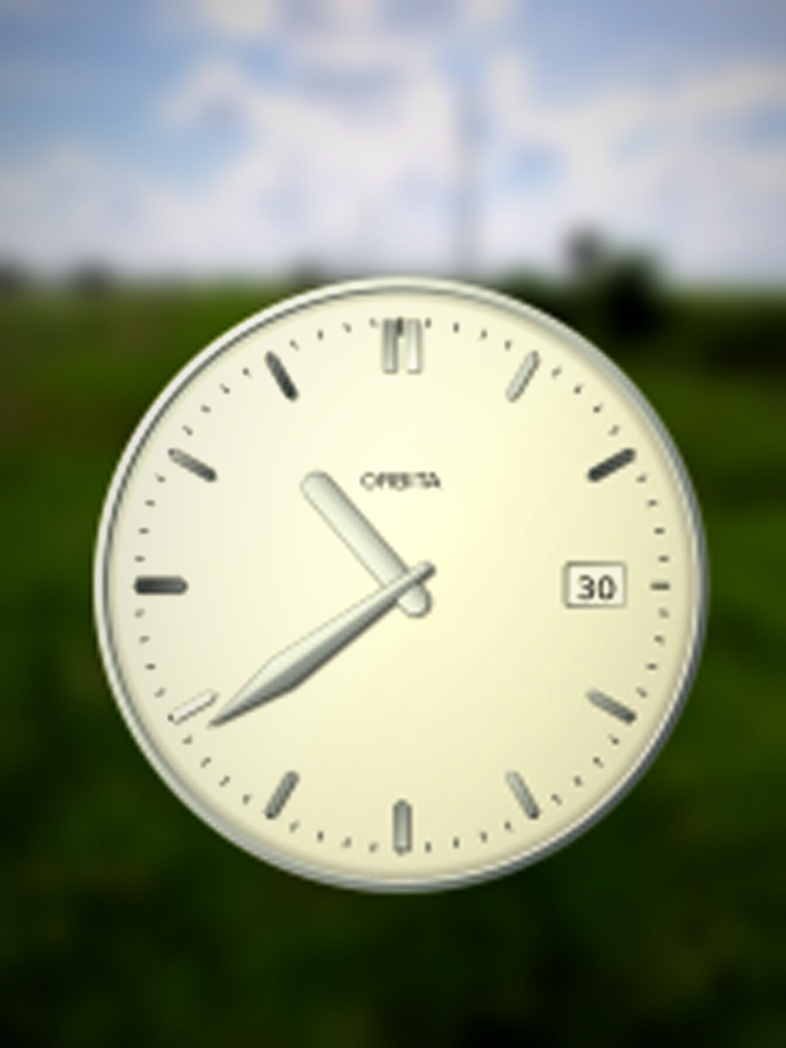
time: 10:39
